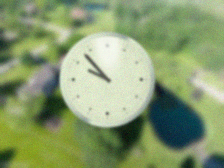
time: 9:53
